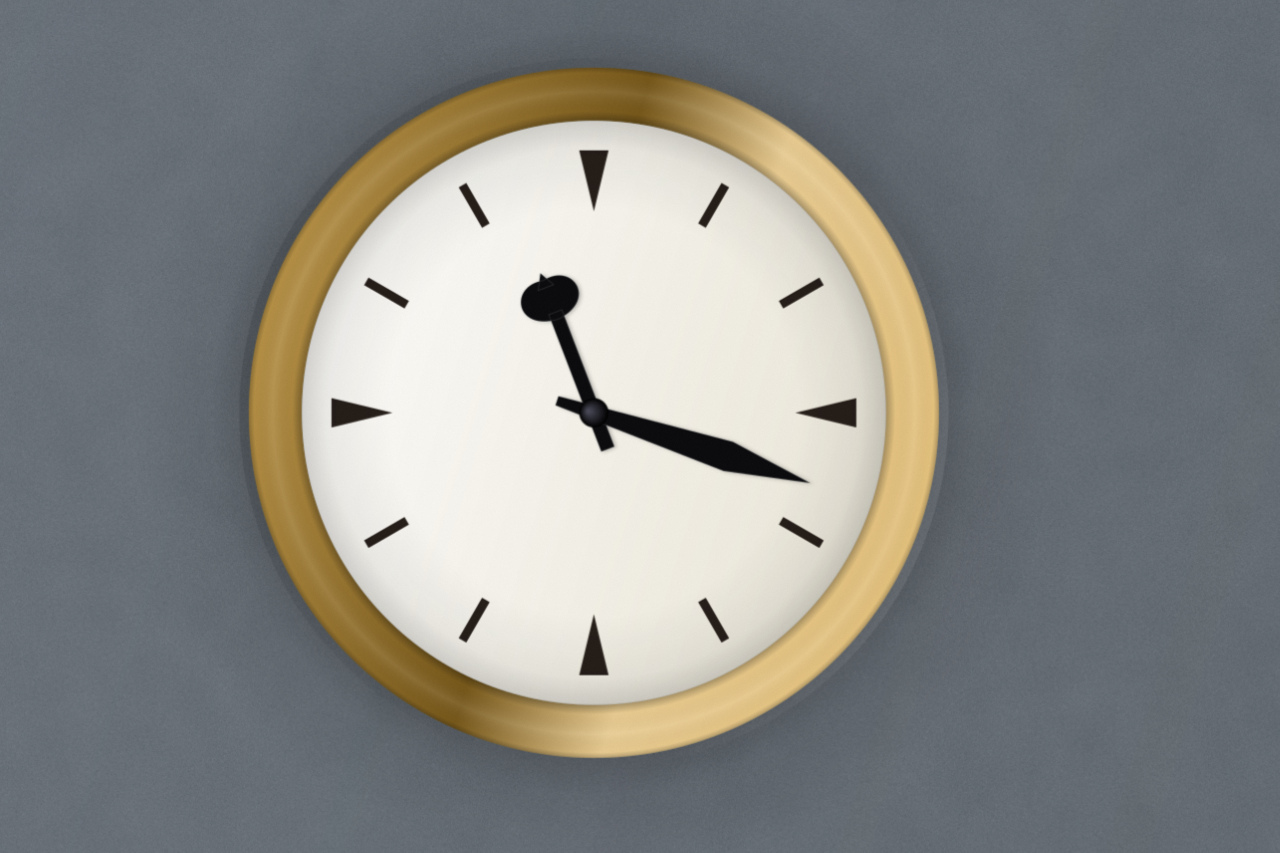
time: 11:18
